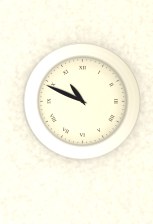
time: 10:49
